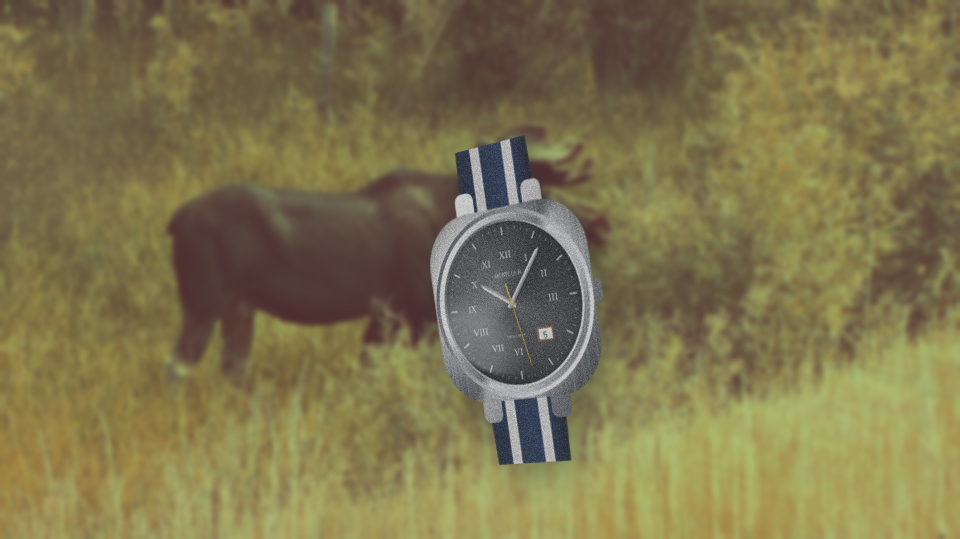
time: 10:06:28
